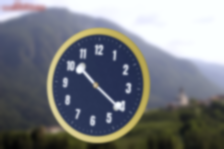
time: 10:21
